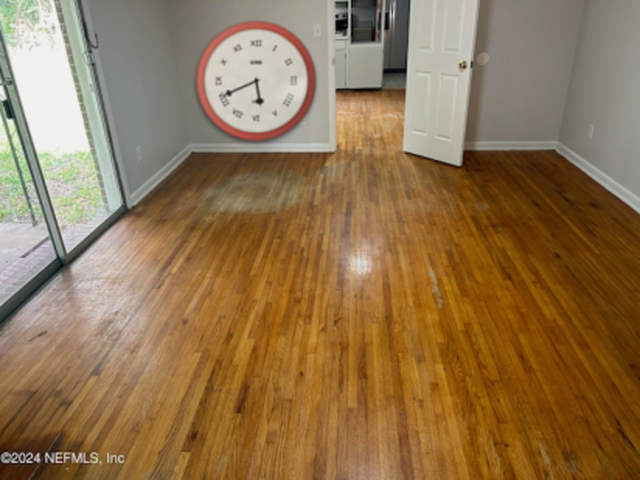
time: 5:41
